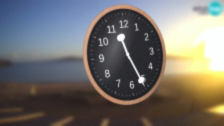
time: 11:26
